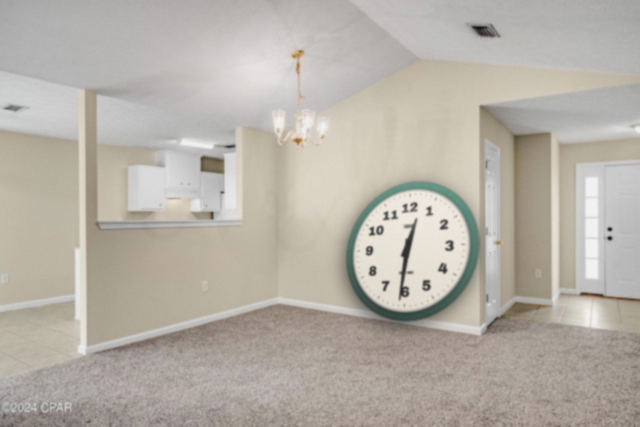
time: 12:31
